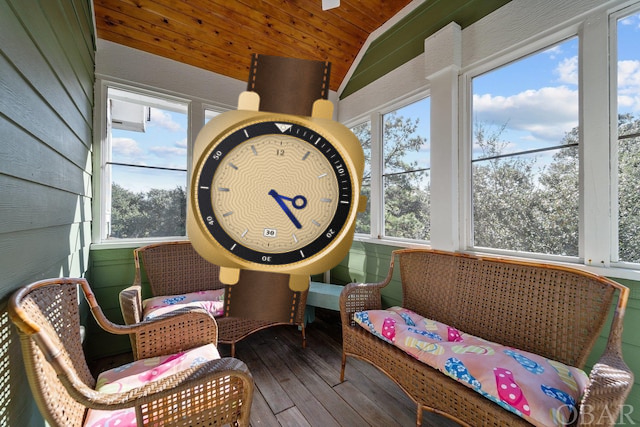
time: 3:23
